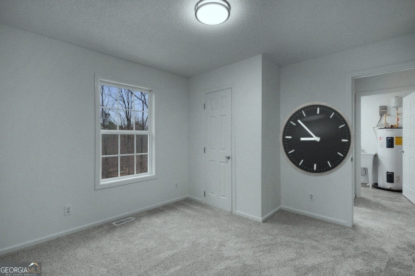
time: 8:52
